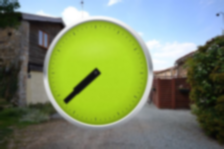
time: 7:38
